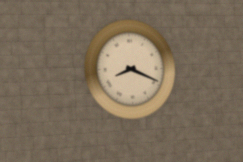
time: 8:19
